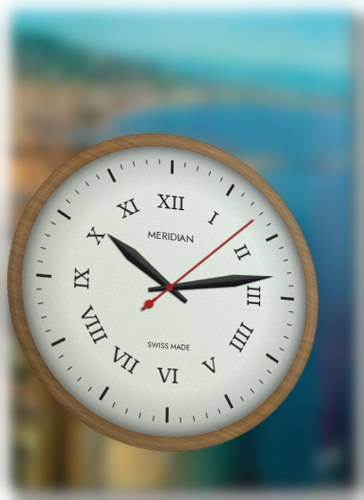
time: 10:13:08
